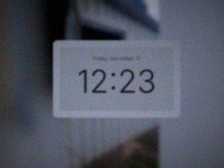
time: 12:23
